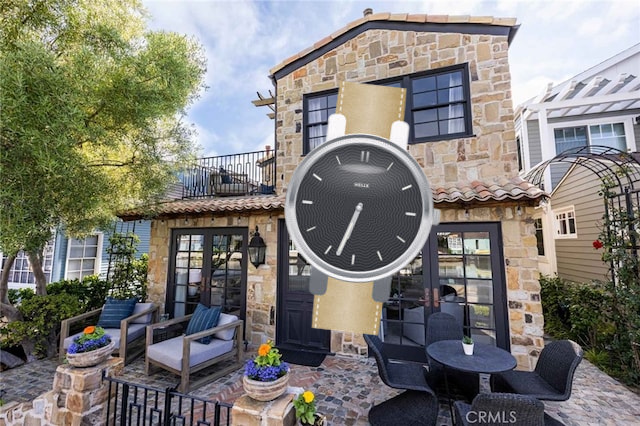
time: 6:33
